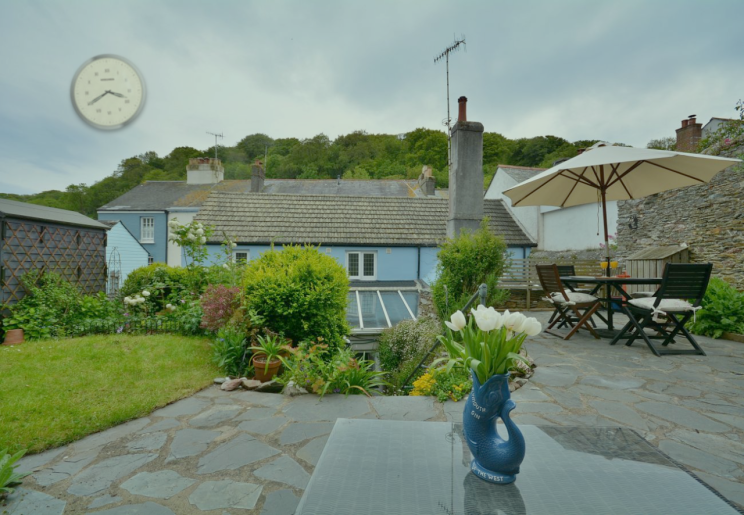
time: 3:40
